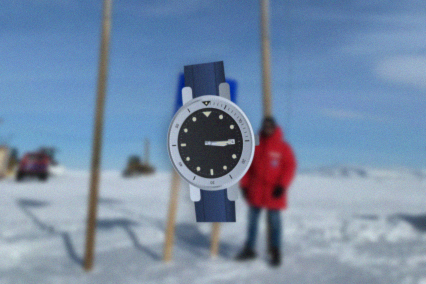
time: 3:15
